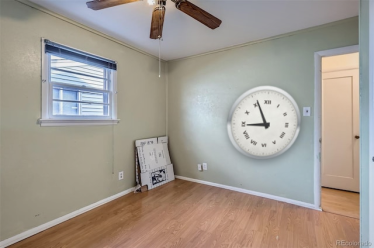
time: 8:56
